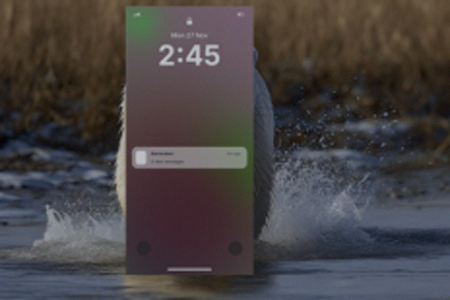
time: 2:45
